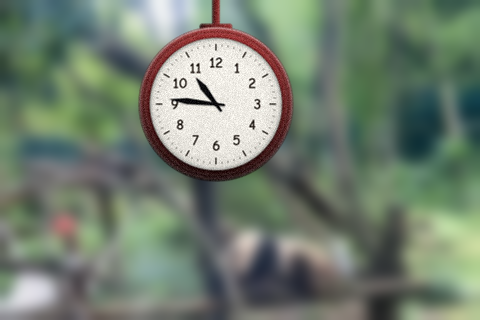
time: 10:46
